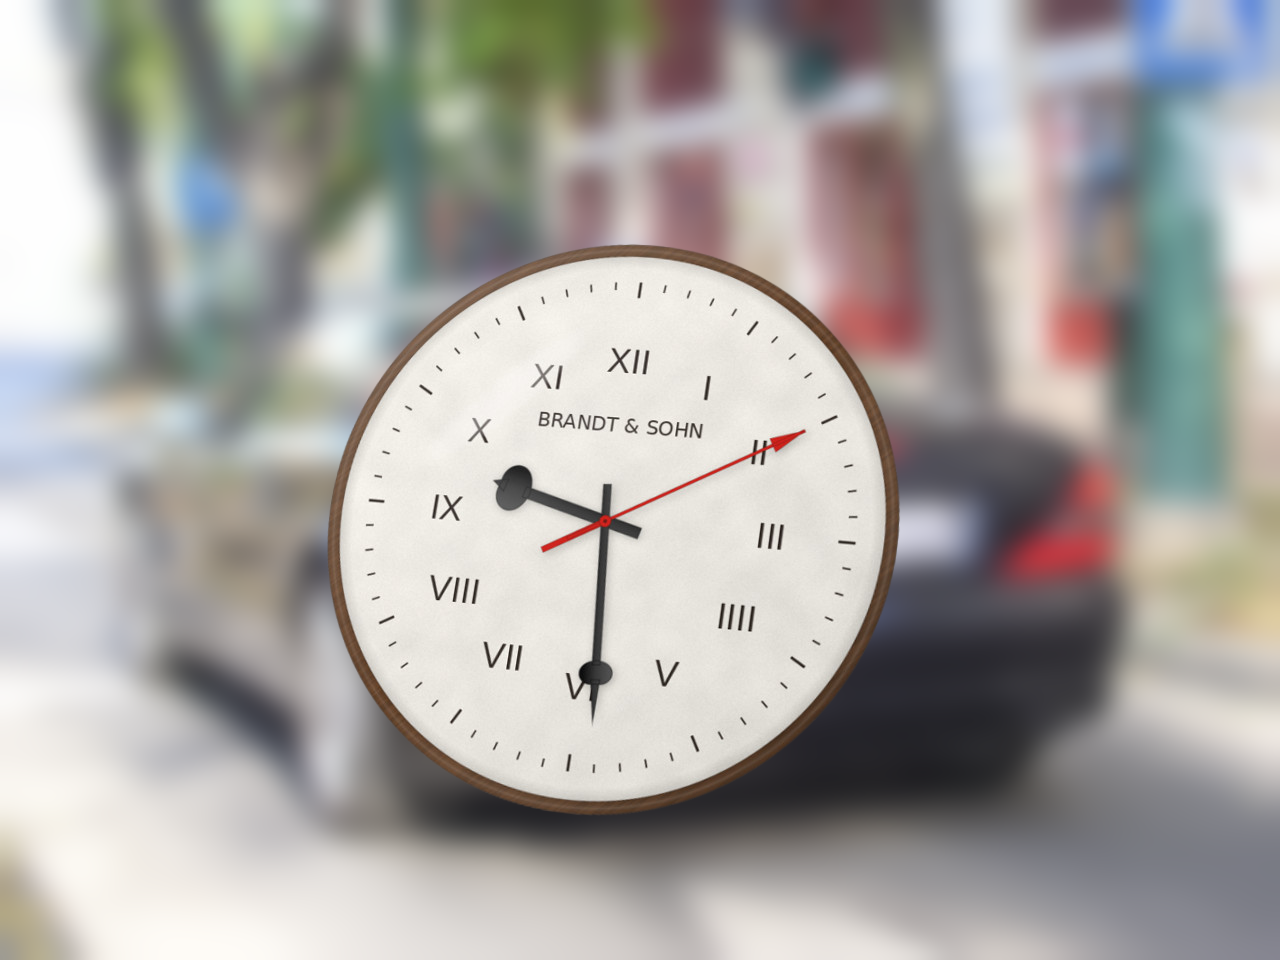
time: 9:29:10
